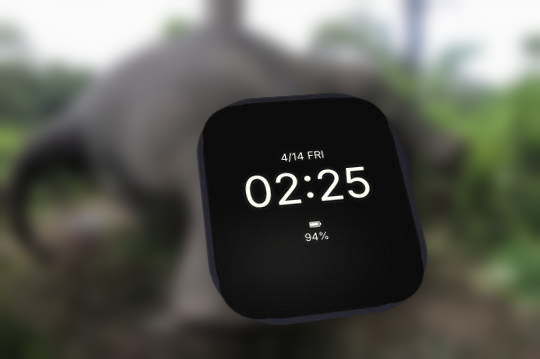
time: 2:25
